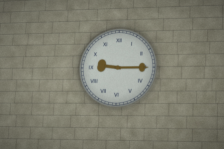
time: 9:15
